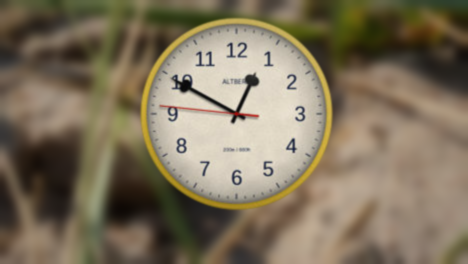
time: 12:49:46
